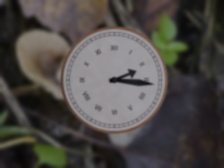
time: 2:16
